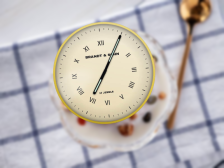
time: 7:05
